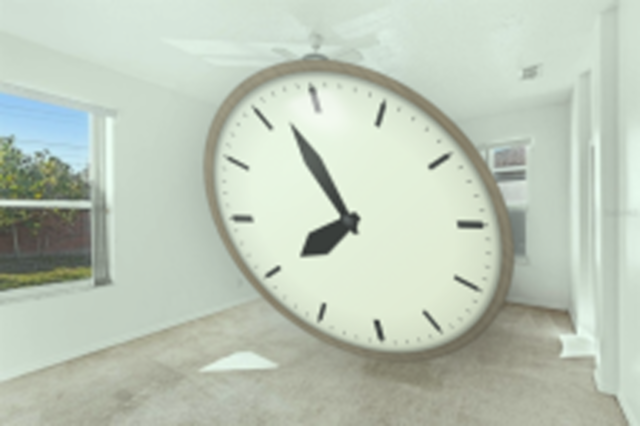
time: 7:57
